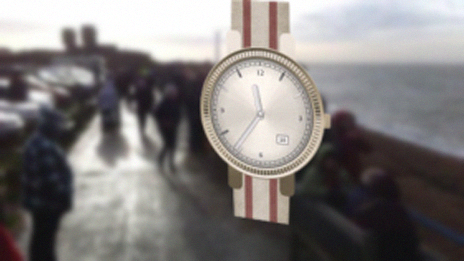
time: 11:36
